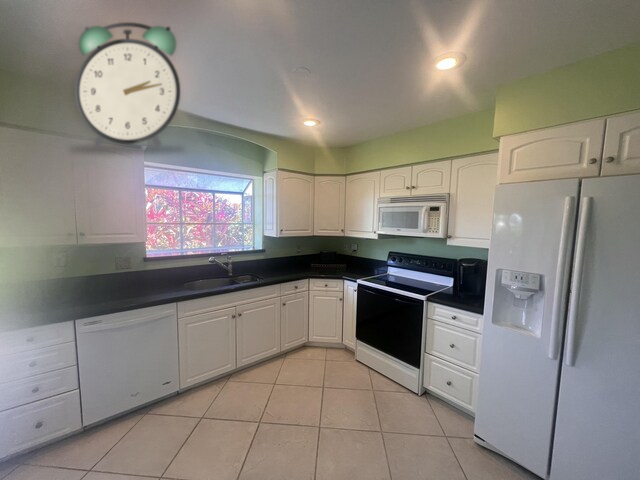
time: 2:13
